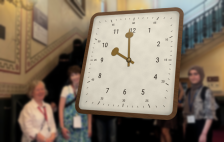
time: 9:59
